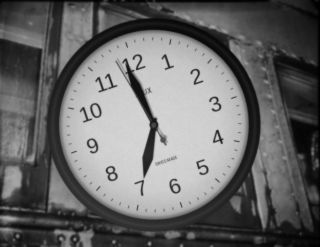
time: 6:58:58
